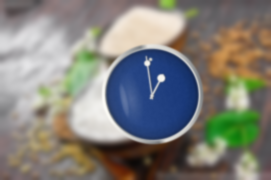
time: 12:59
